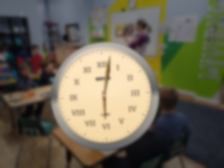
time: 6:02
